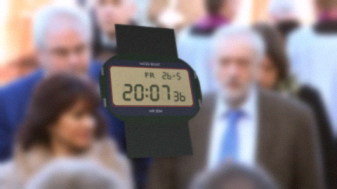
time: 20:07:36
